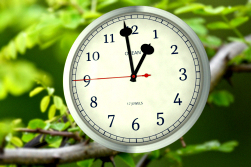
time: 12:58:45
